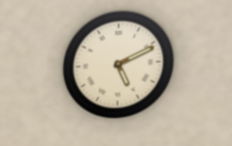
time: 5:11
